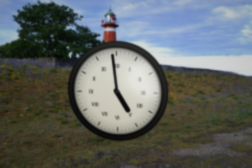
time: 4:59
